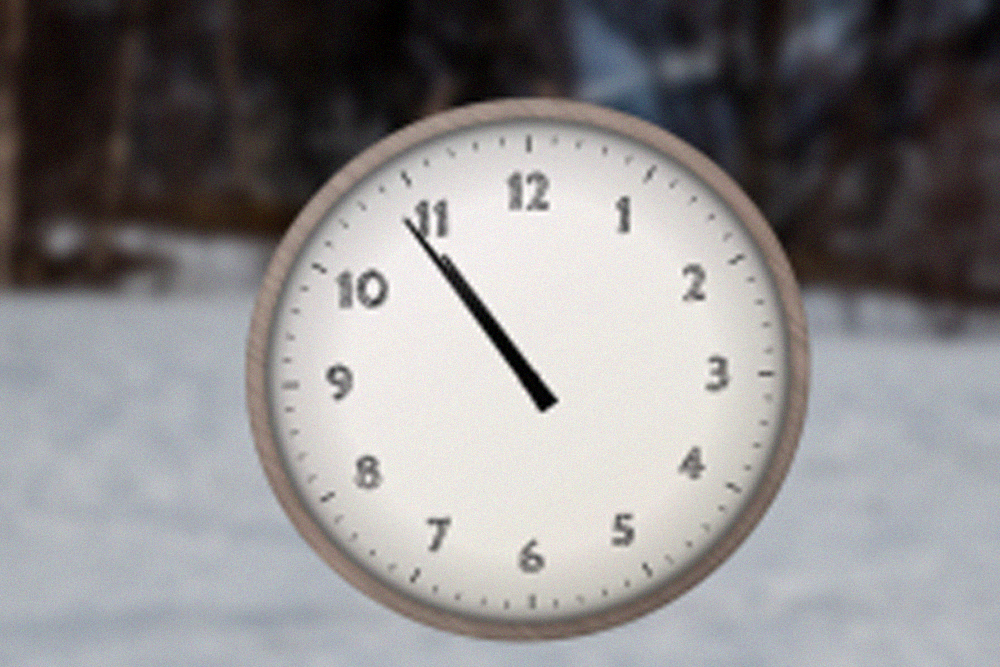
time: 10:54
